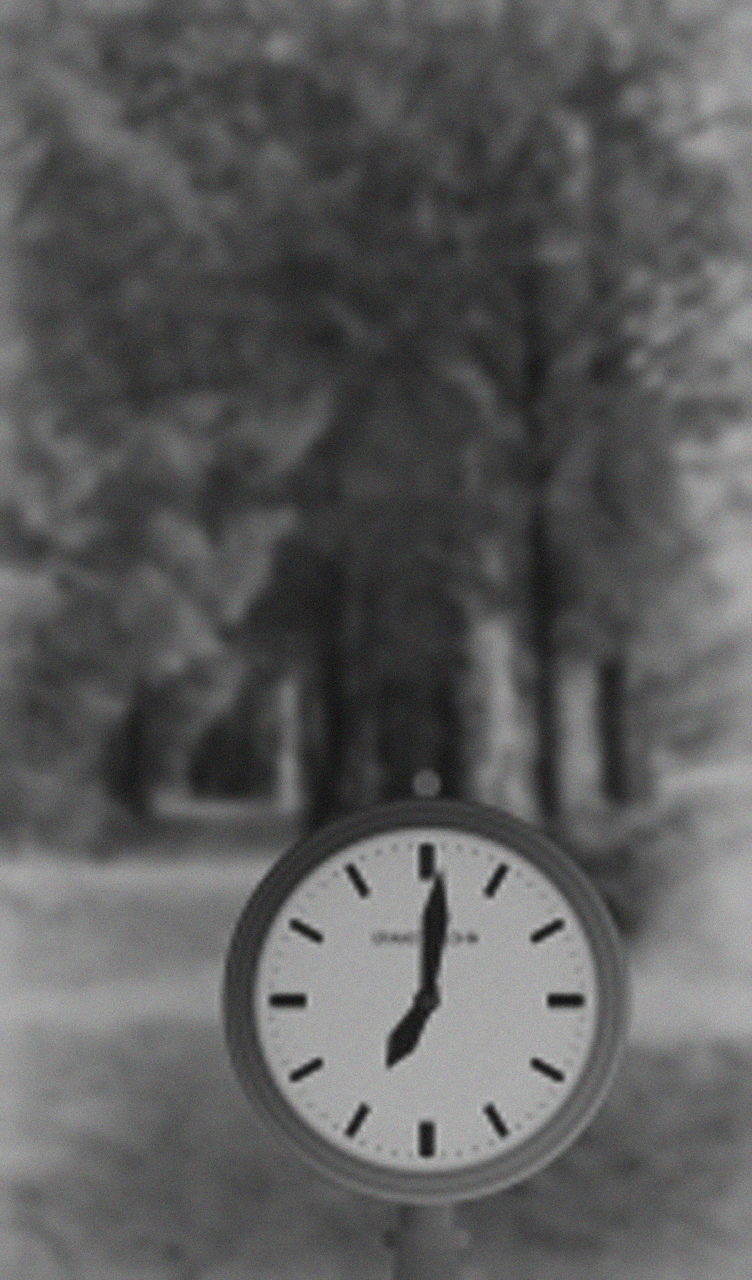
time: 7:01
